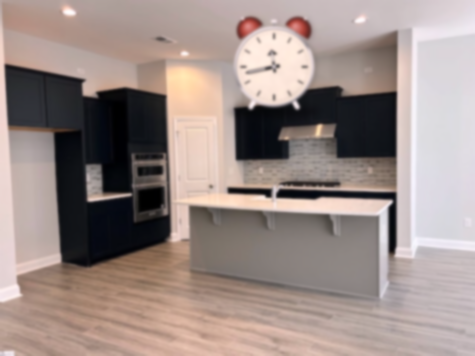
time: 11:43
